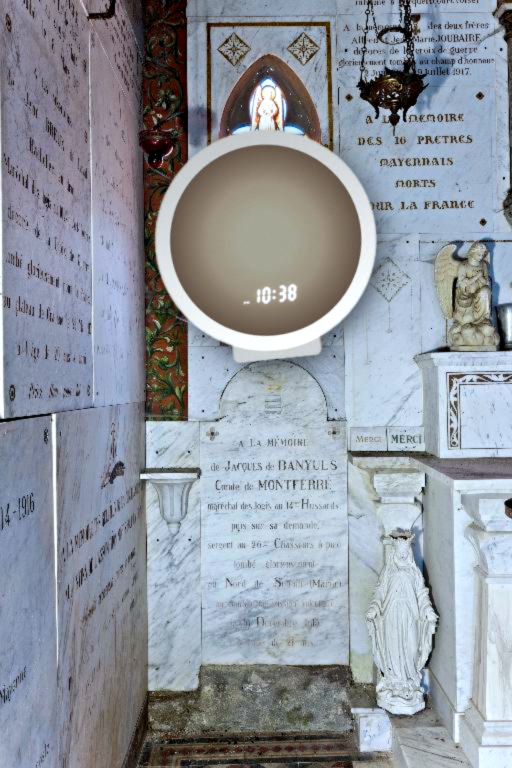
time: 10:38
